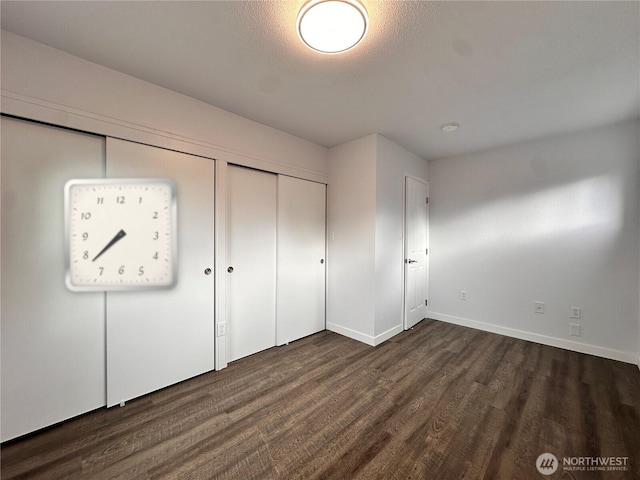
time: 7:38
